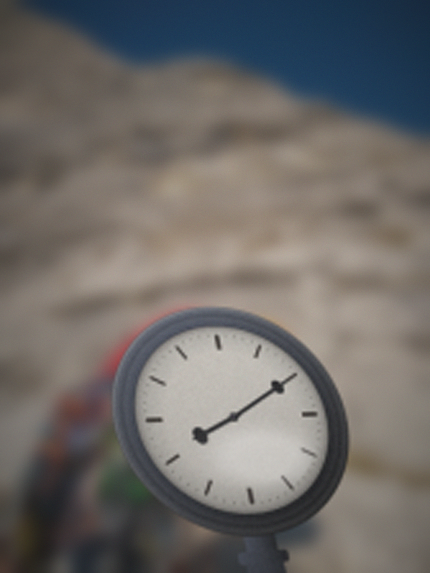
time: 8:10
